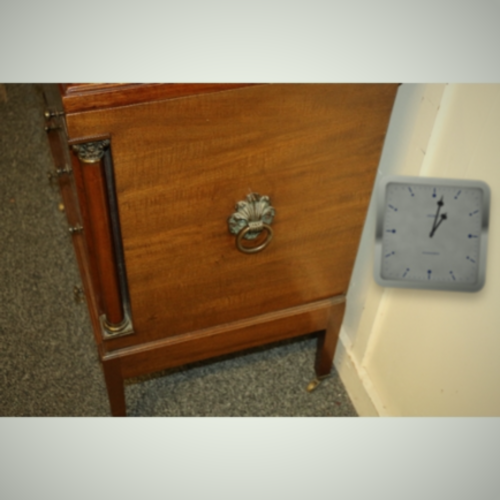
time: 1:02
